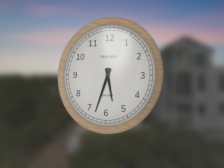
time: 5:33
